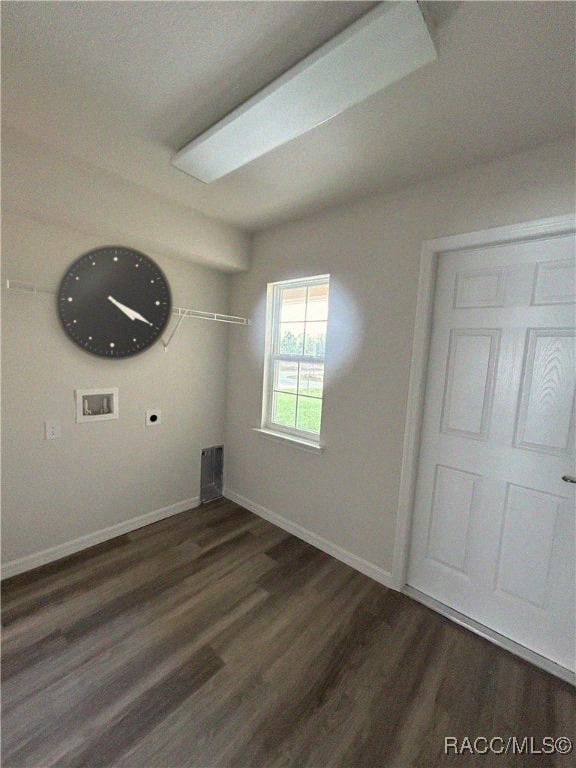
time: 4:20
